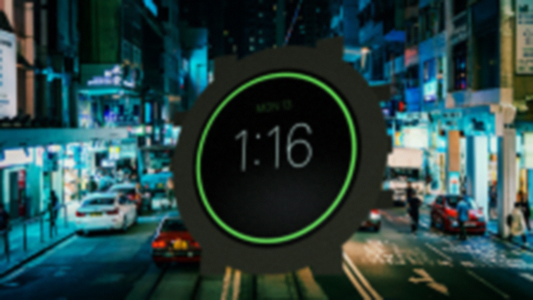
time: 1:16
